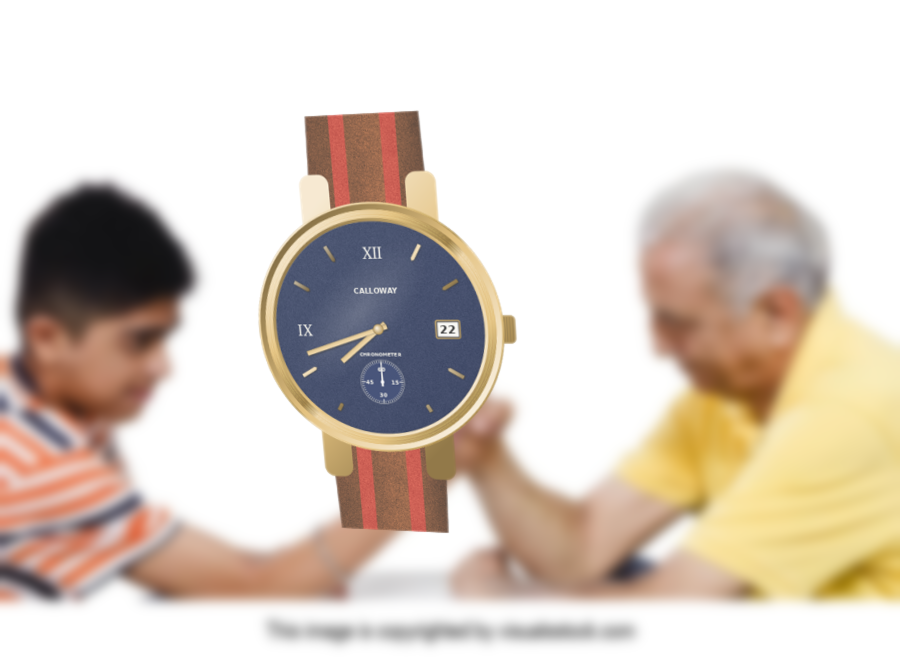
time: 7:42
